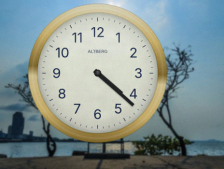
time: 4:22
